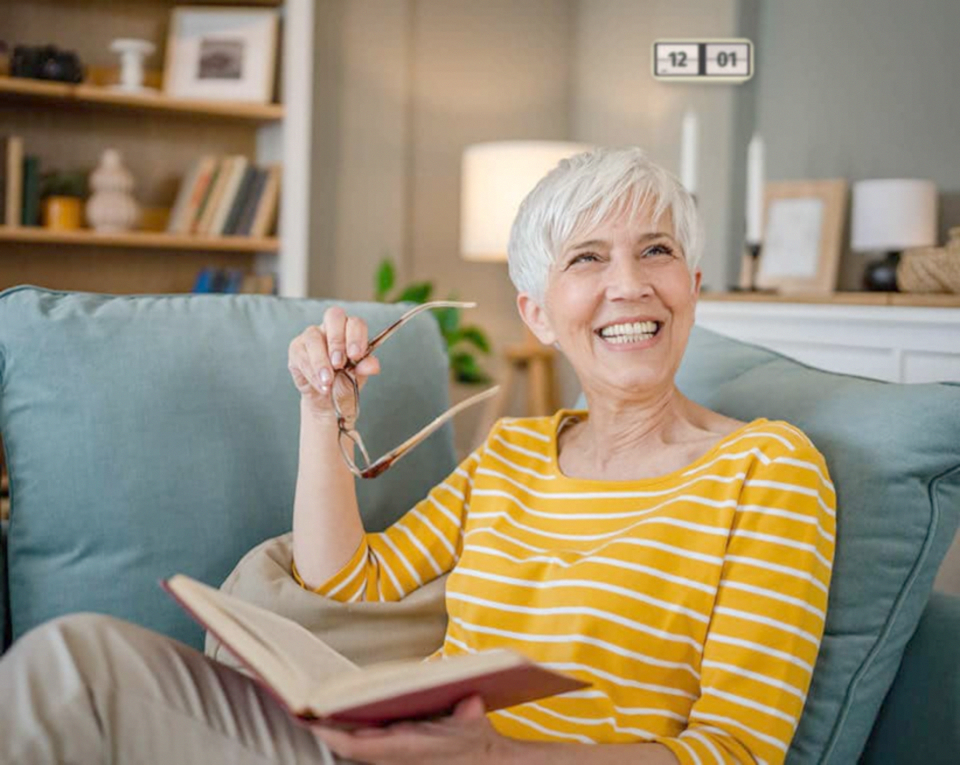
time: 12:01
